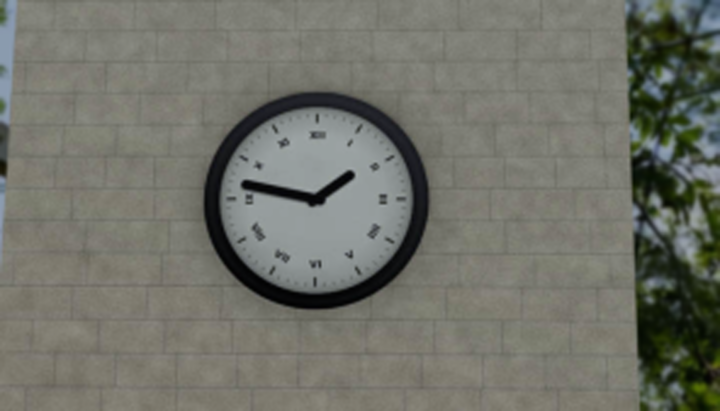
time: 1:47
